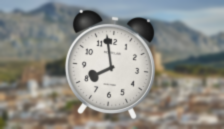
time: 7:58
